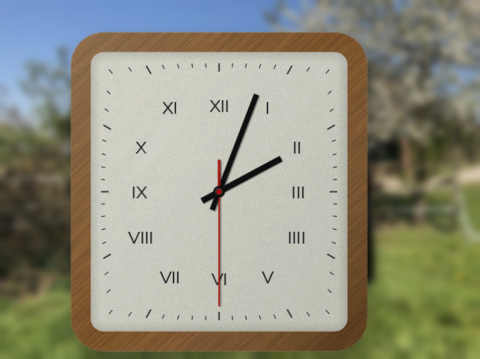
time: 2:03:30
